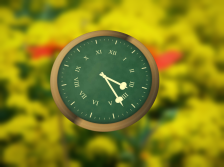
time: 3:22
